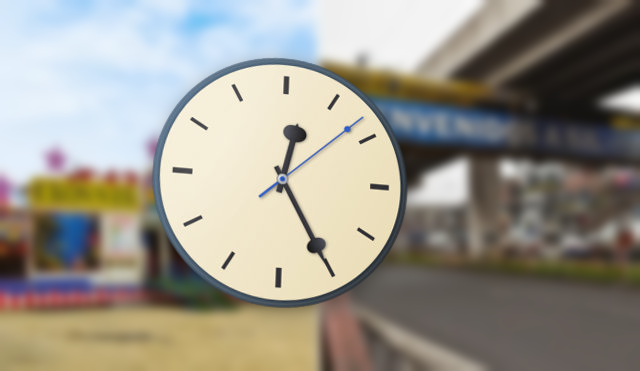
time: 12:25:08
